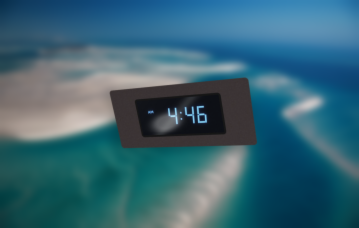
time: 4:46
